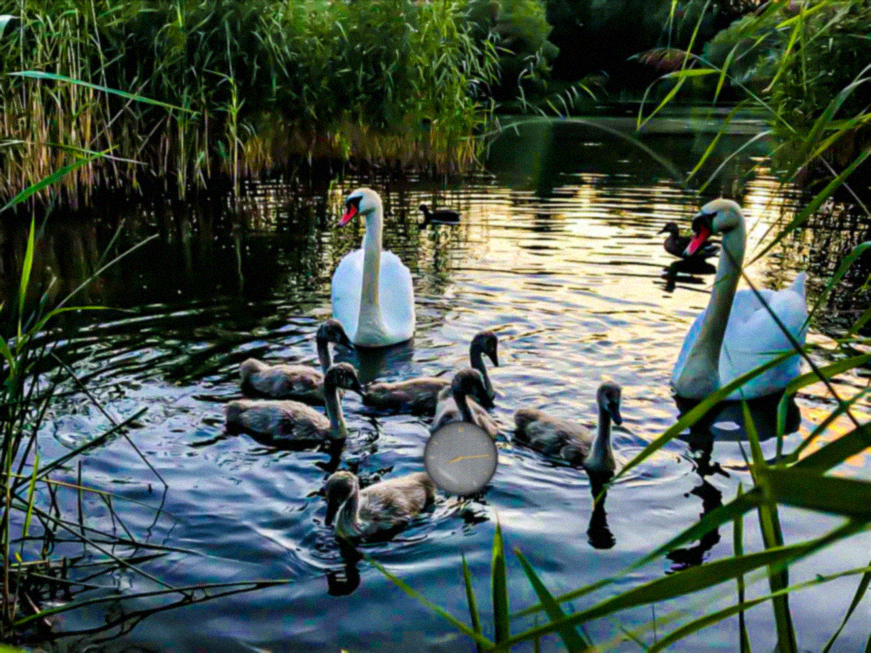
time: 8:14
